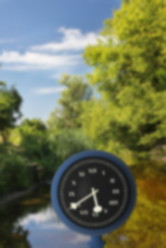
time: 5:40
